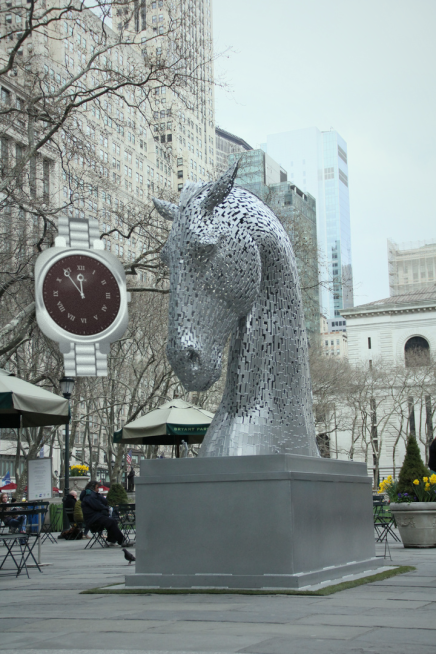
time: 11:54
